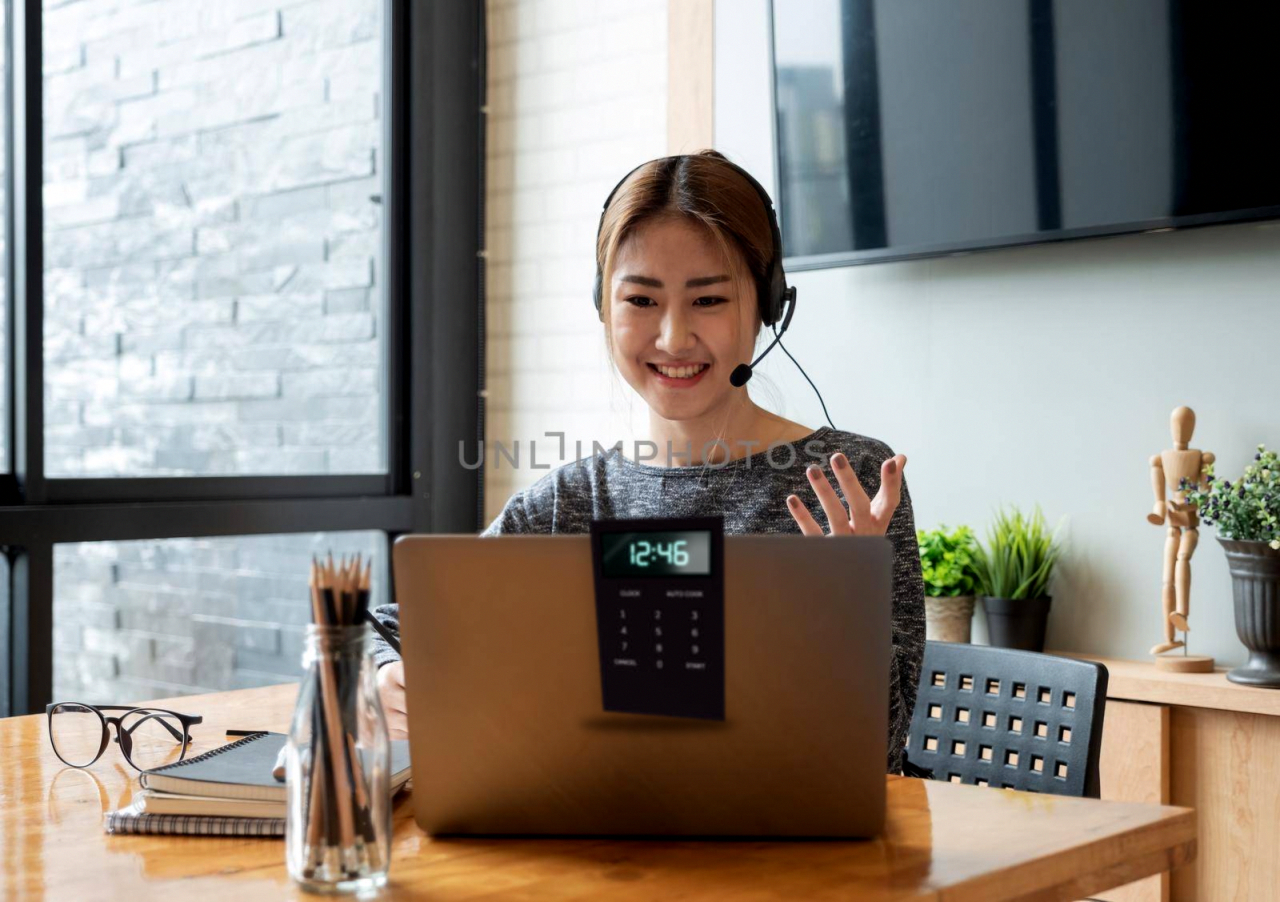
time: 12:46
